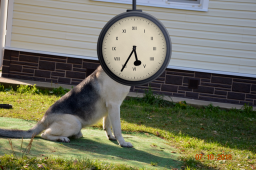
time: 5:35
